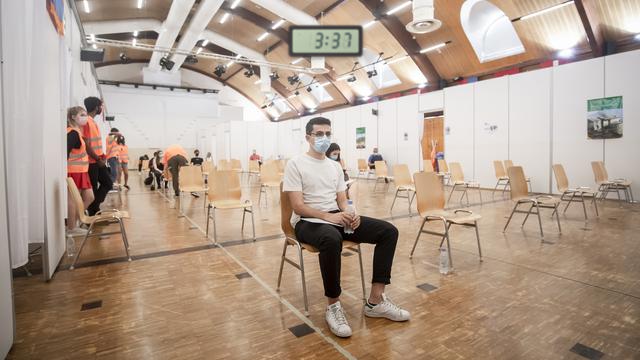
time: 3:37
